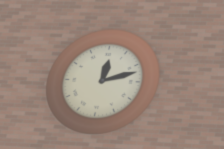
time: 12:12
